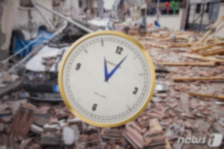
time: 11:03
